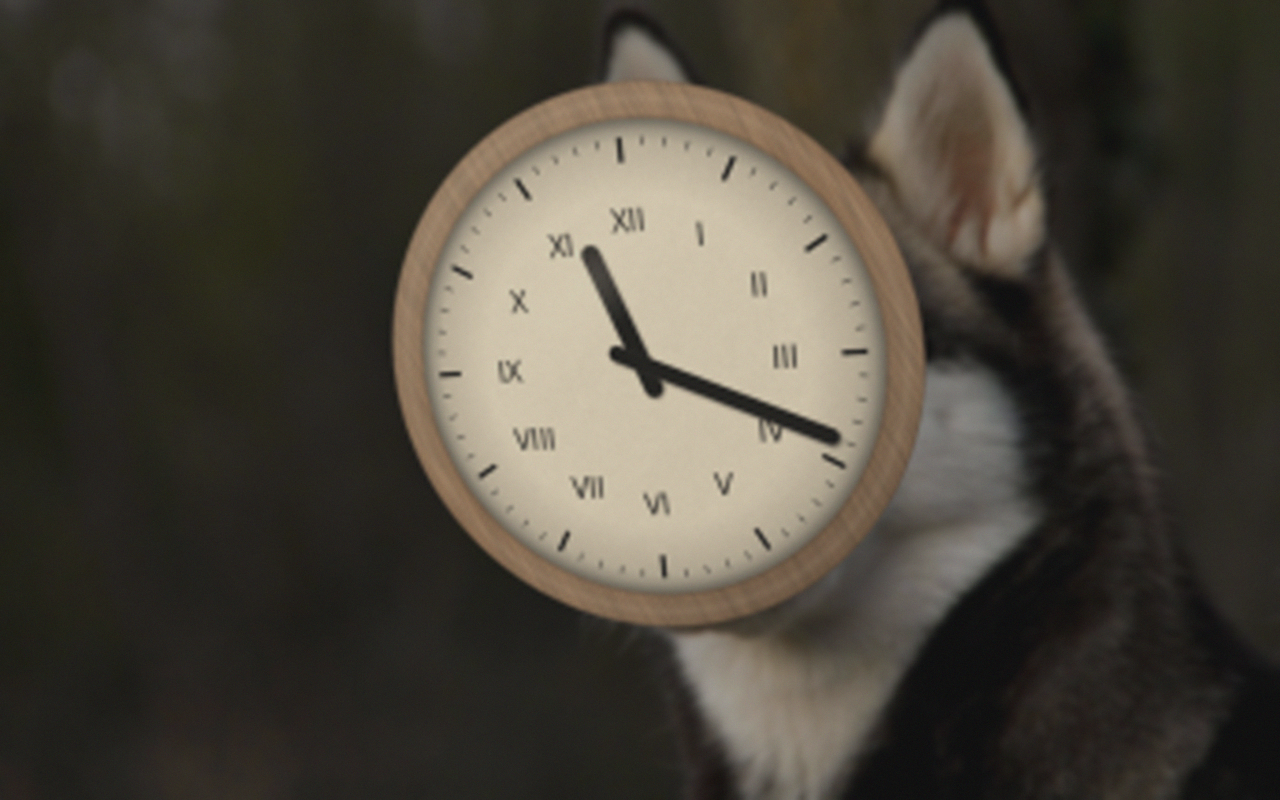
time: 11:19
